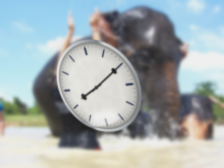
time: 8:10
